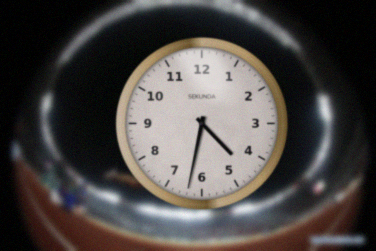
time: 4:32
